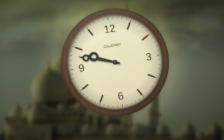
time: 9:48
